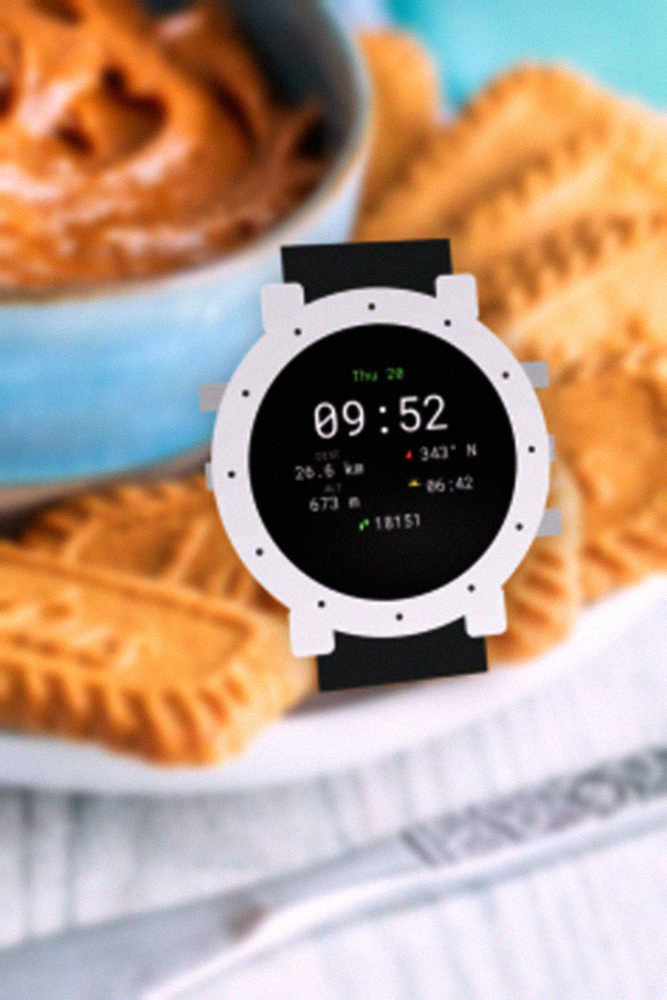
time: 9:52
